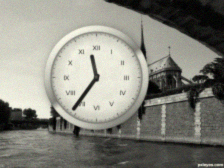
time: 11:36
